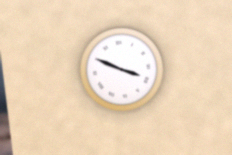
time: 3:50
